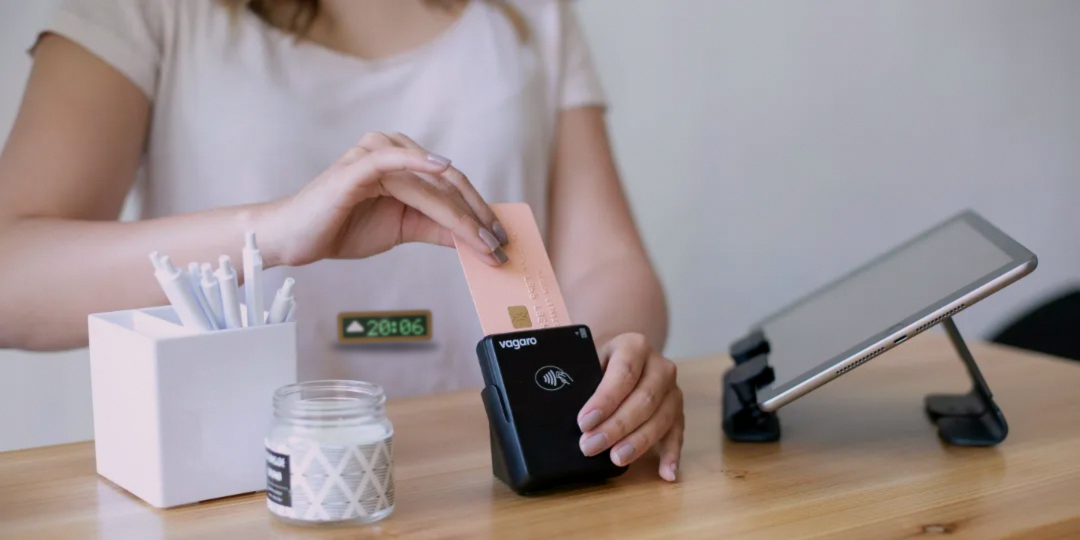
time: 20:06
